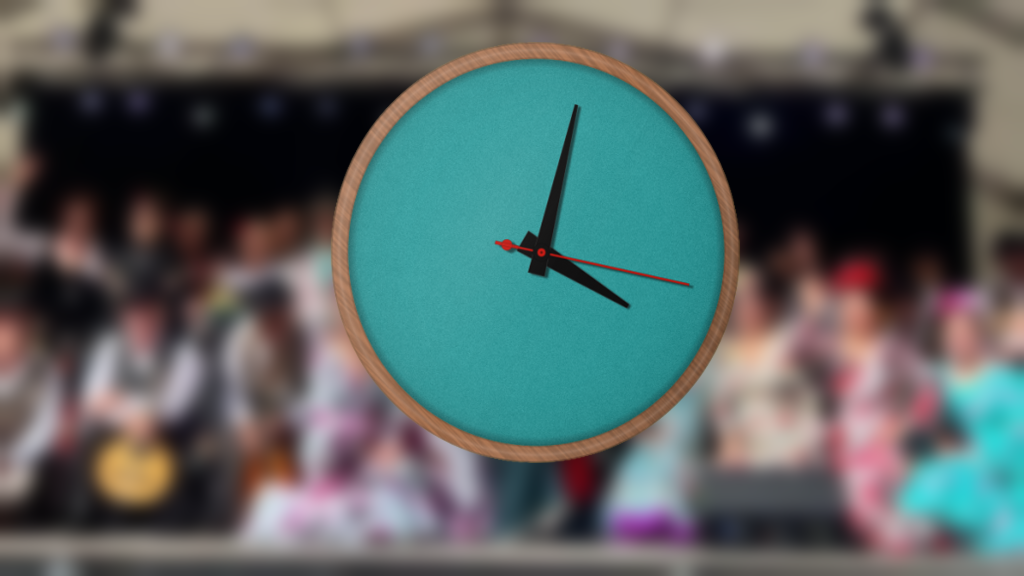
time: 4:02:17
